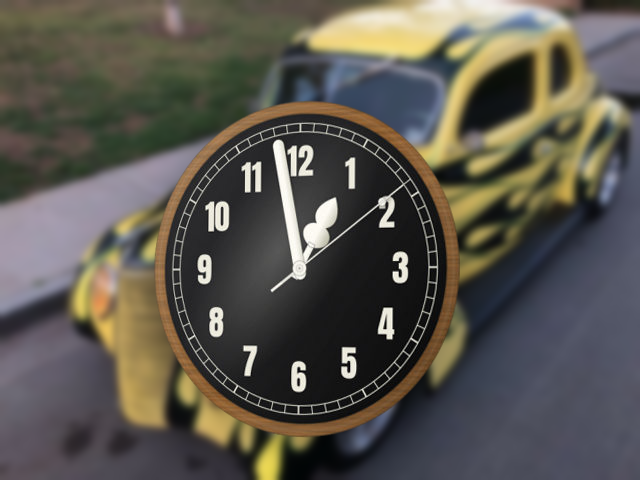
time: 12:58:09
